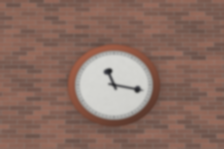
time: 11:17
